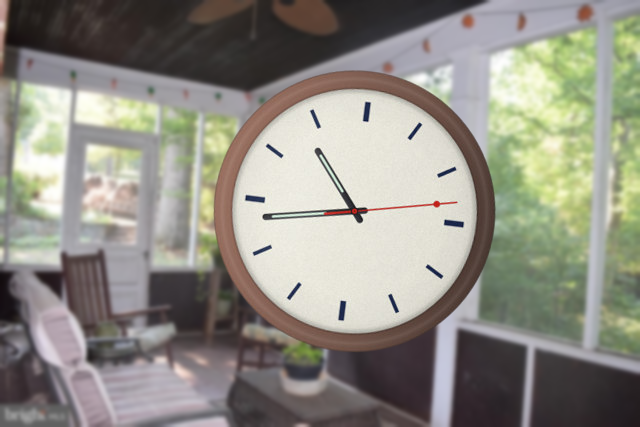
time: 10:43:13
